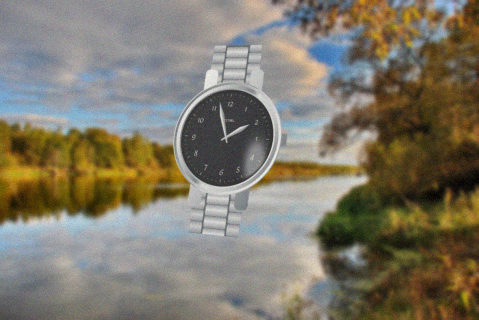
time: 1:57
